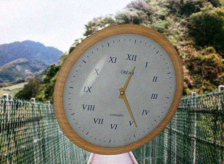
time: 12:24
